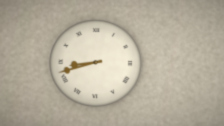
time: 8:42
